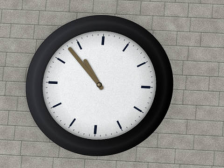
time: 10:53
